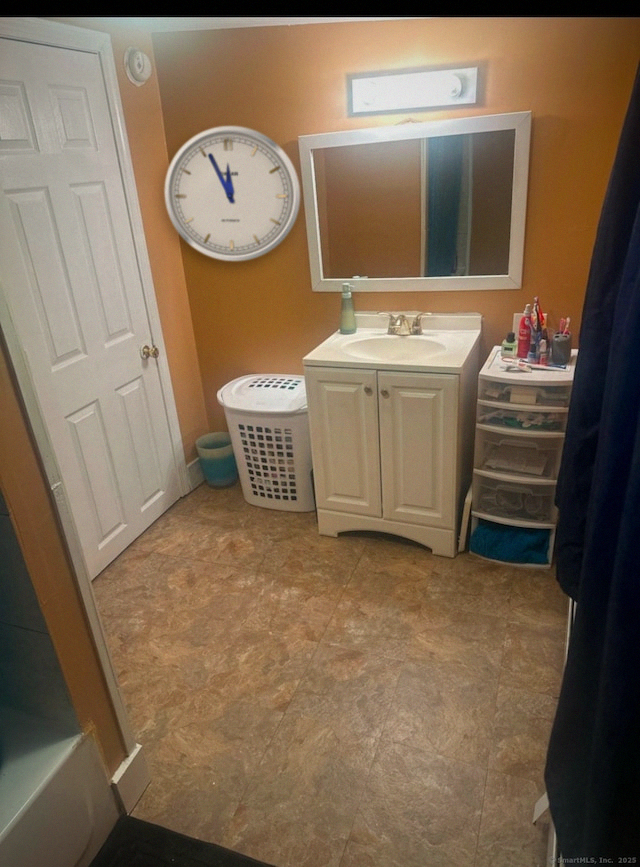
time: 11:56
